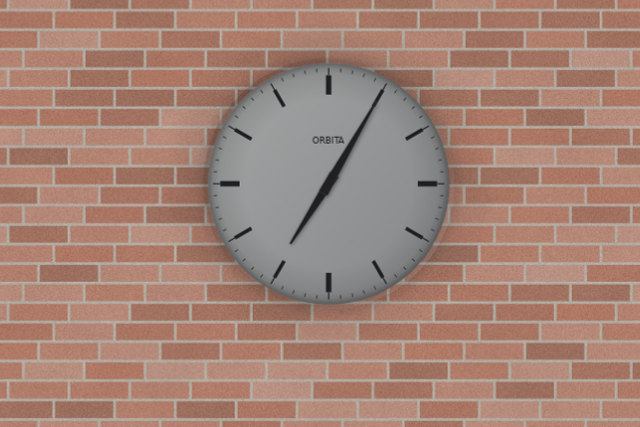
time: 7:05
